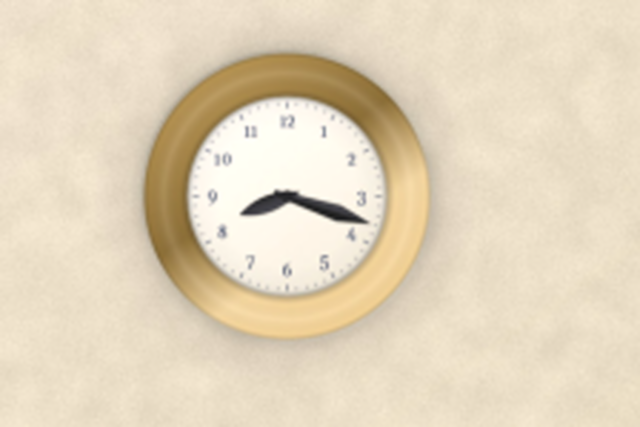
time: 8:18
